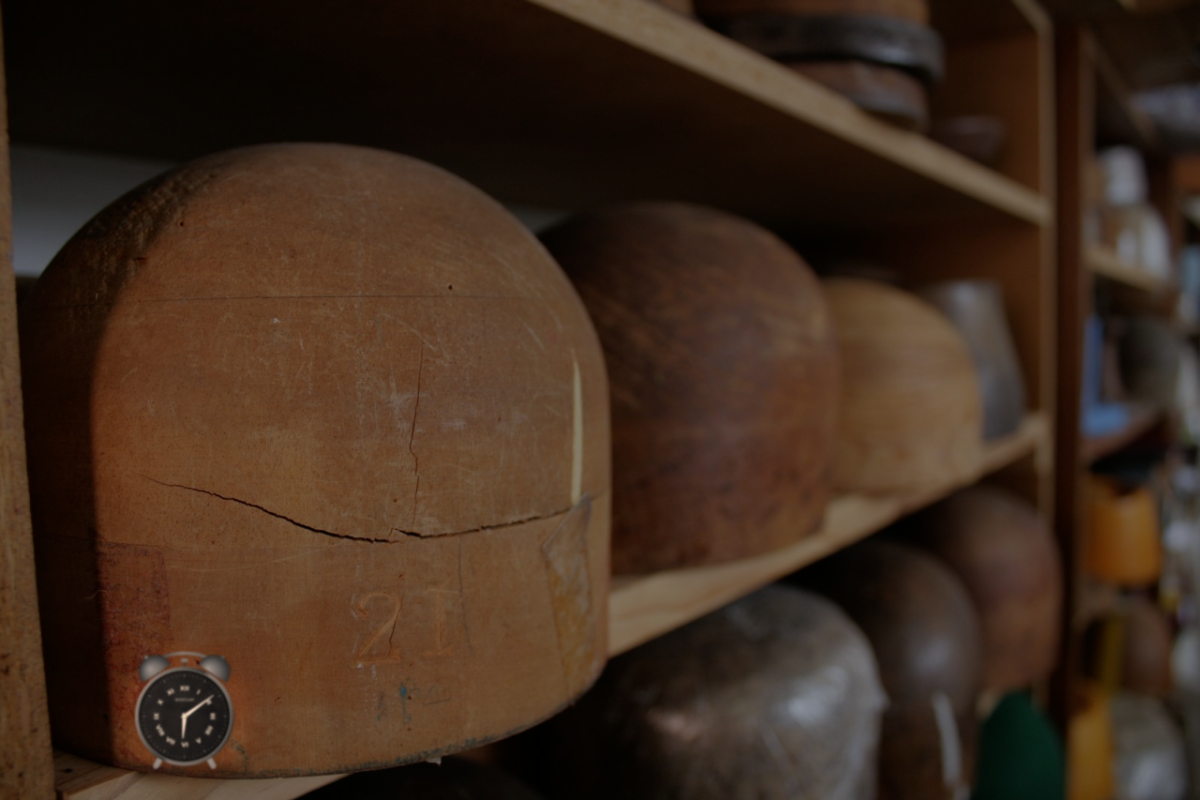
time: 6:09
